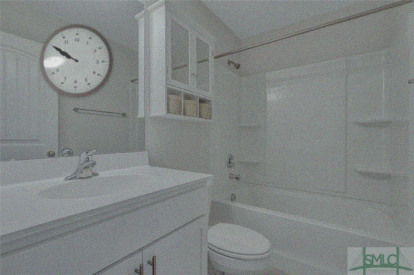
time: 9:50
